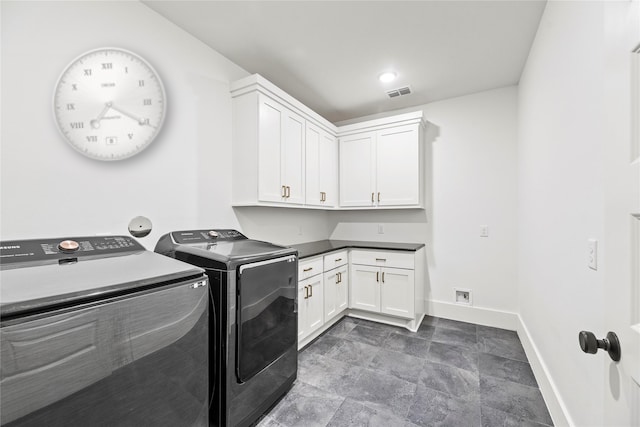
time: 7:20
